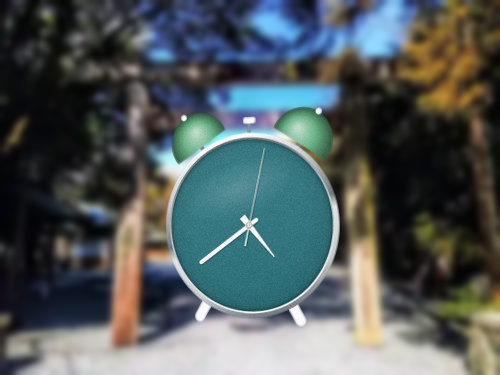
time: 4:39:02
